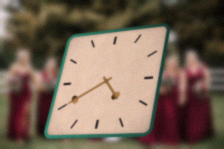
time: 4:40
